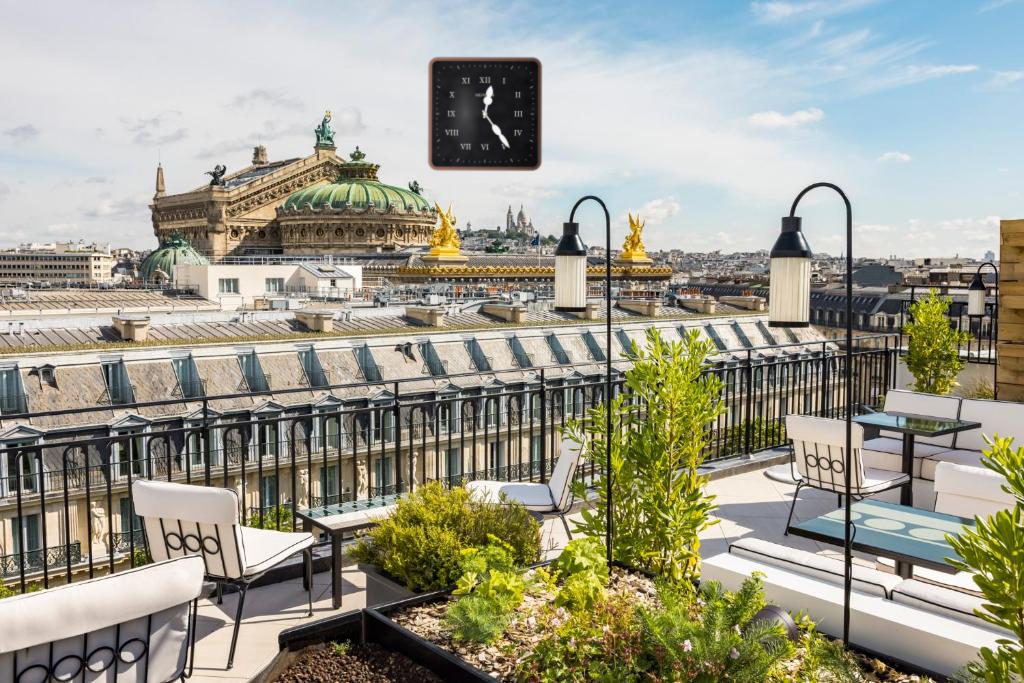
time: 12:24
